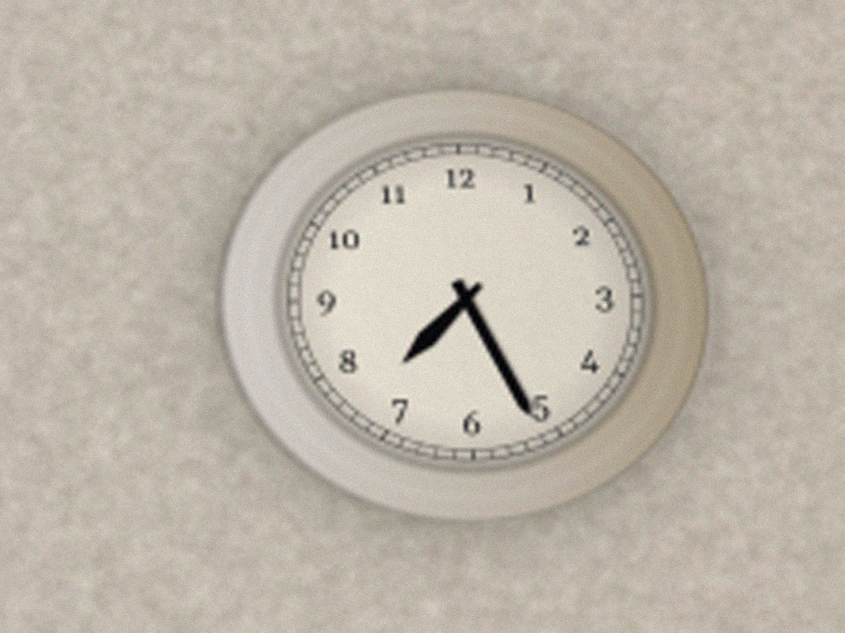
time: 7:26
